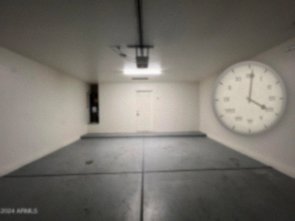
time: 4:01
